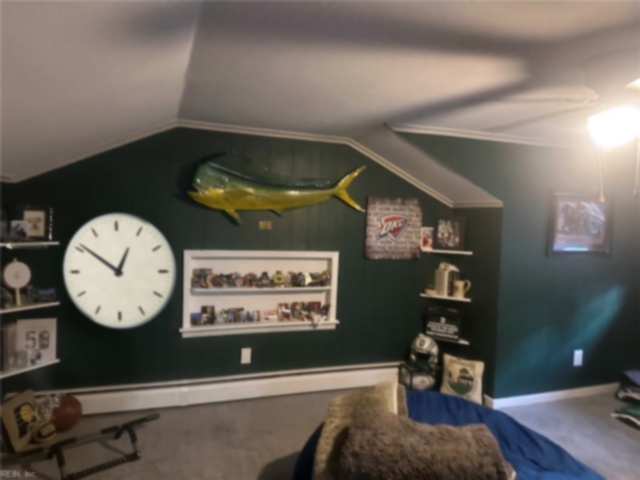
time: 12:51
